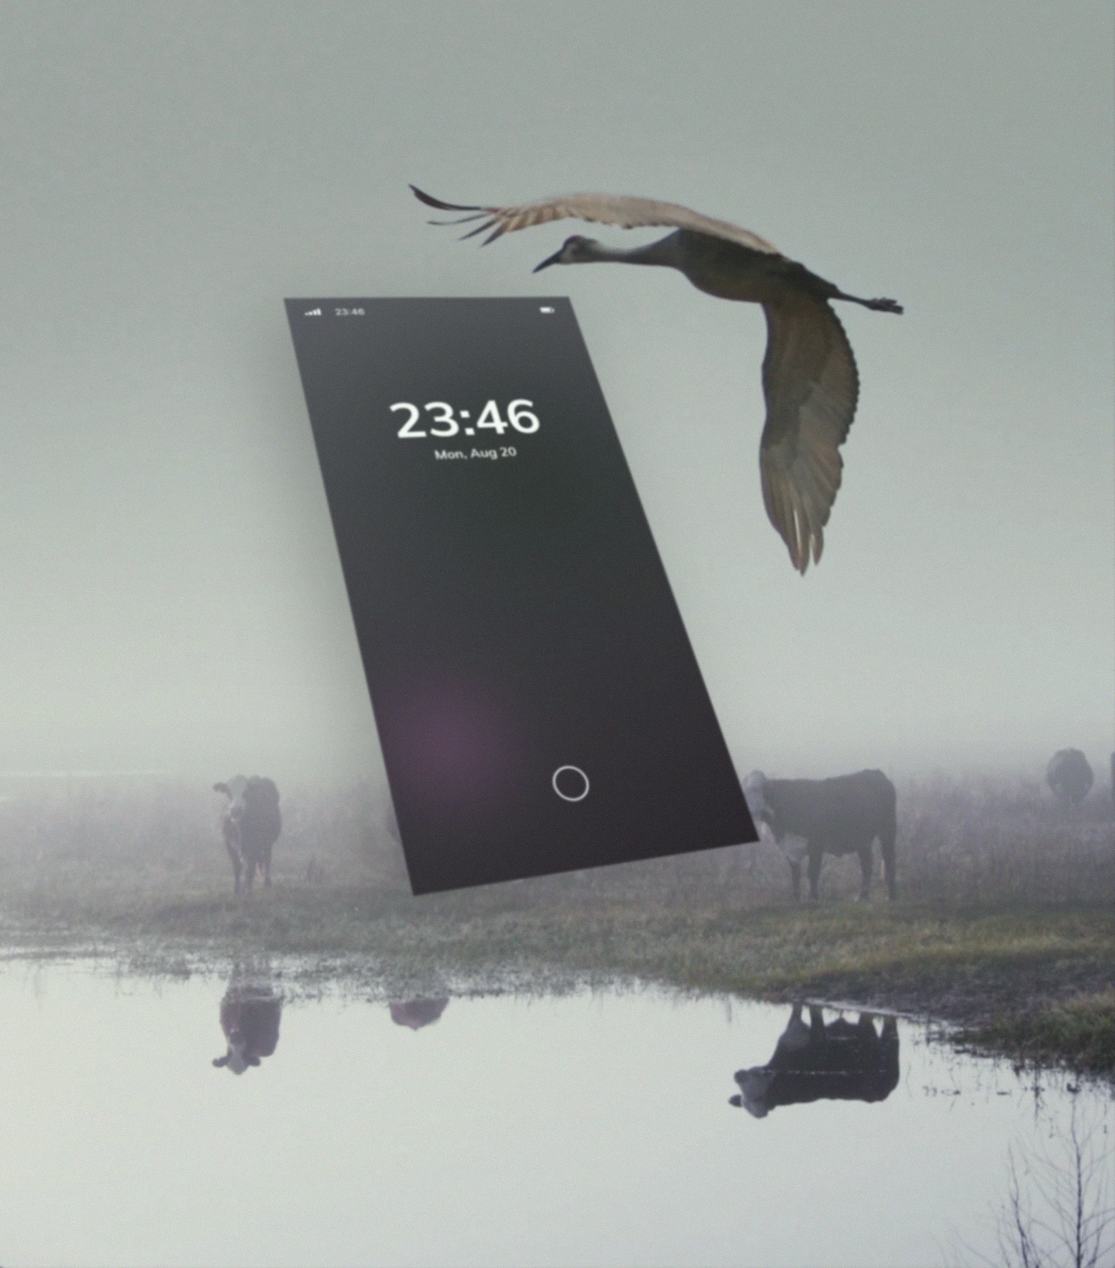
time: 23:46
